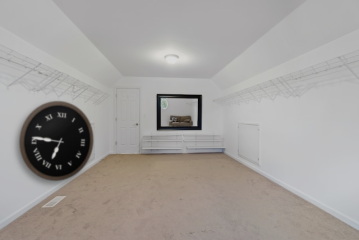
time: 6:46
